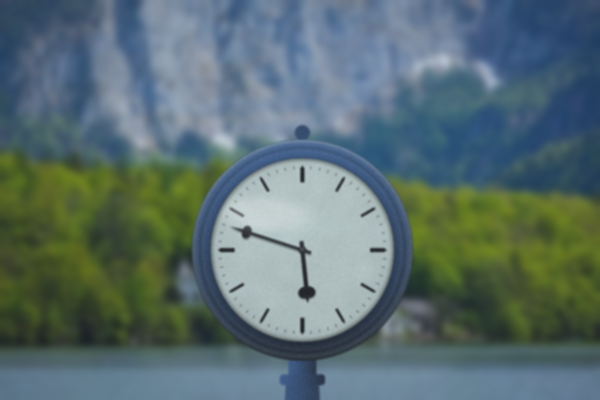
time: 5:48
